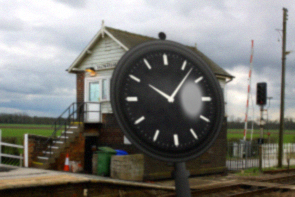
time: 10:07
